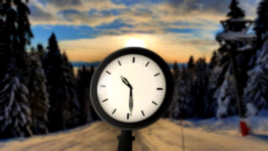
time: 10:29
